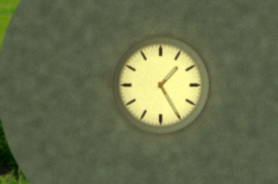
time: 1:25
